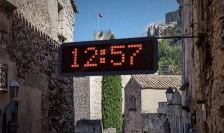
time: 12:57
